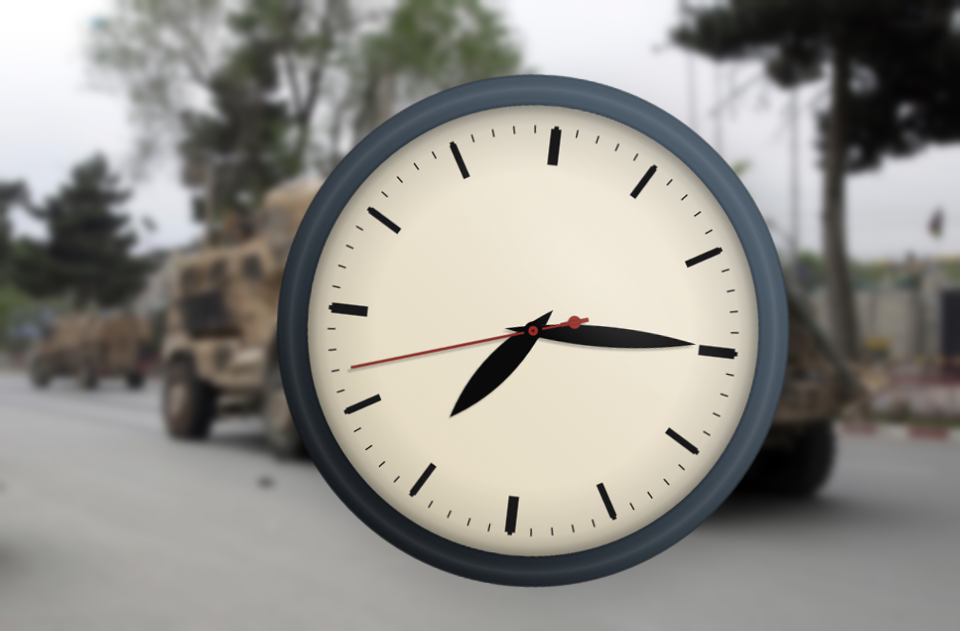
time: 7:14:42
